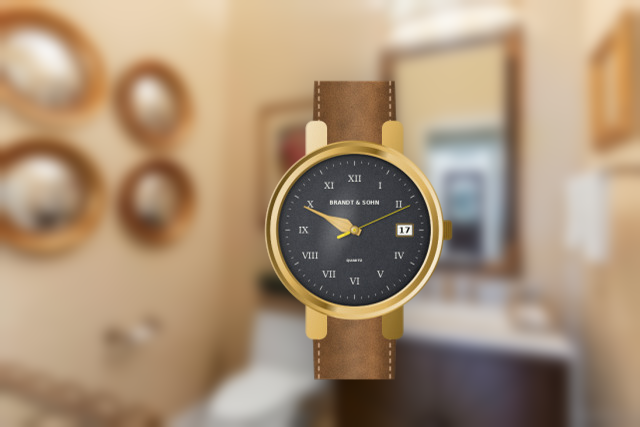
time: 9:49:11
